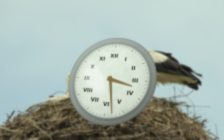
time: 3:28
